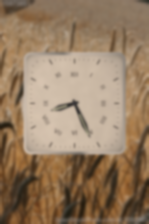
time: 8:26
